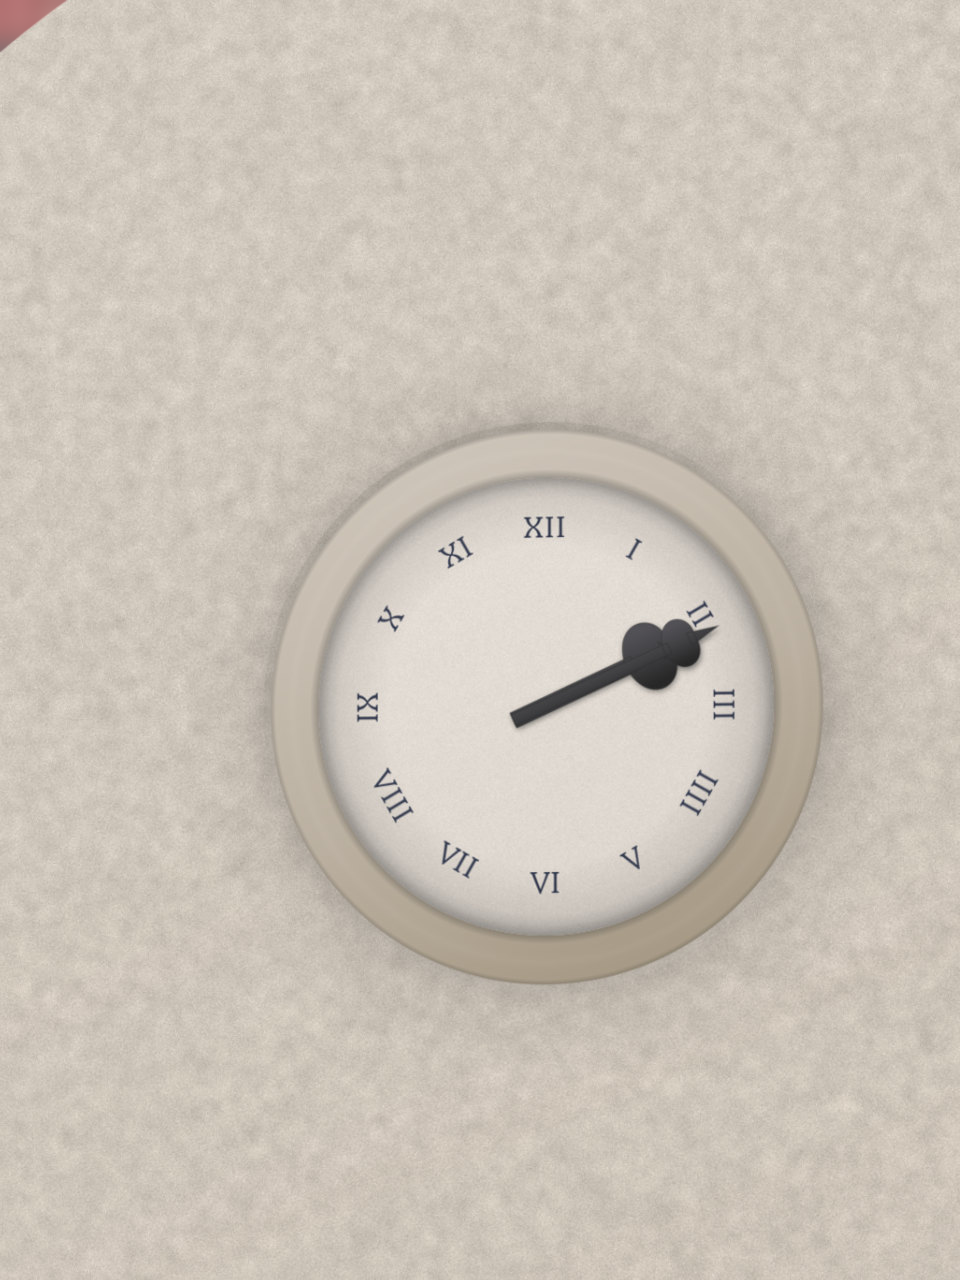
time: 2:11
